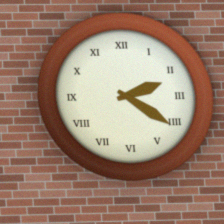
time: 2:21
